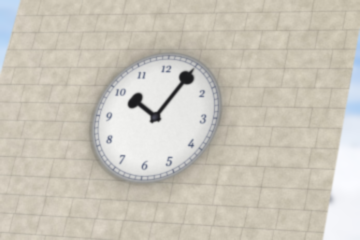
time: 10:05
